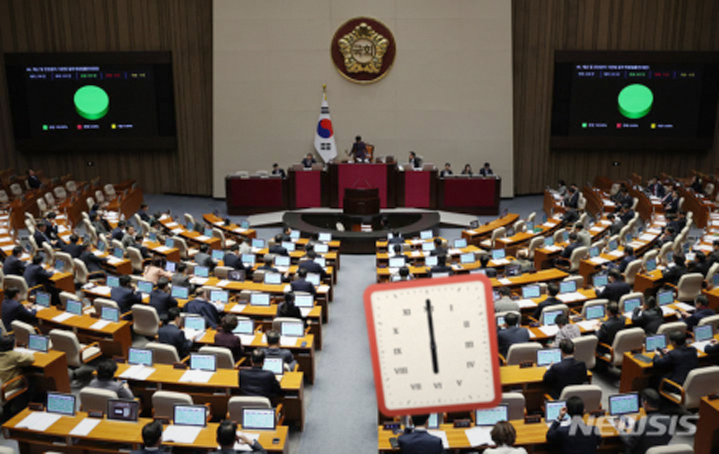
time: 6:00
